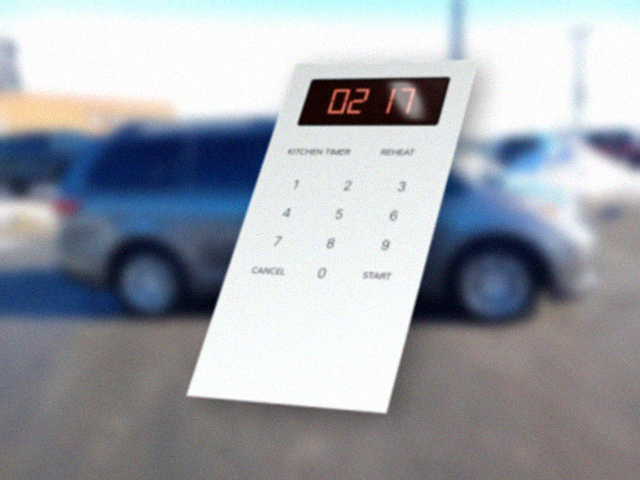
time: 2:17
